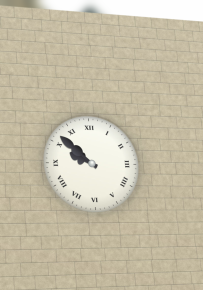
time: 9:52
